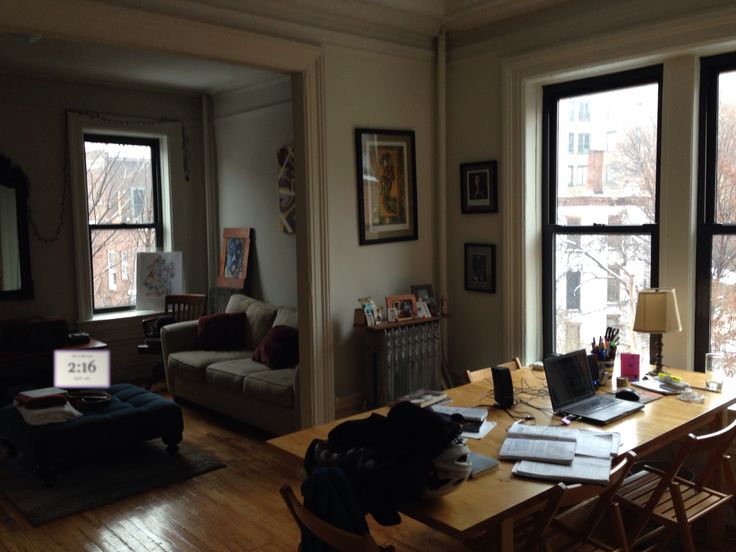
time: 2:16
